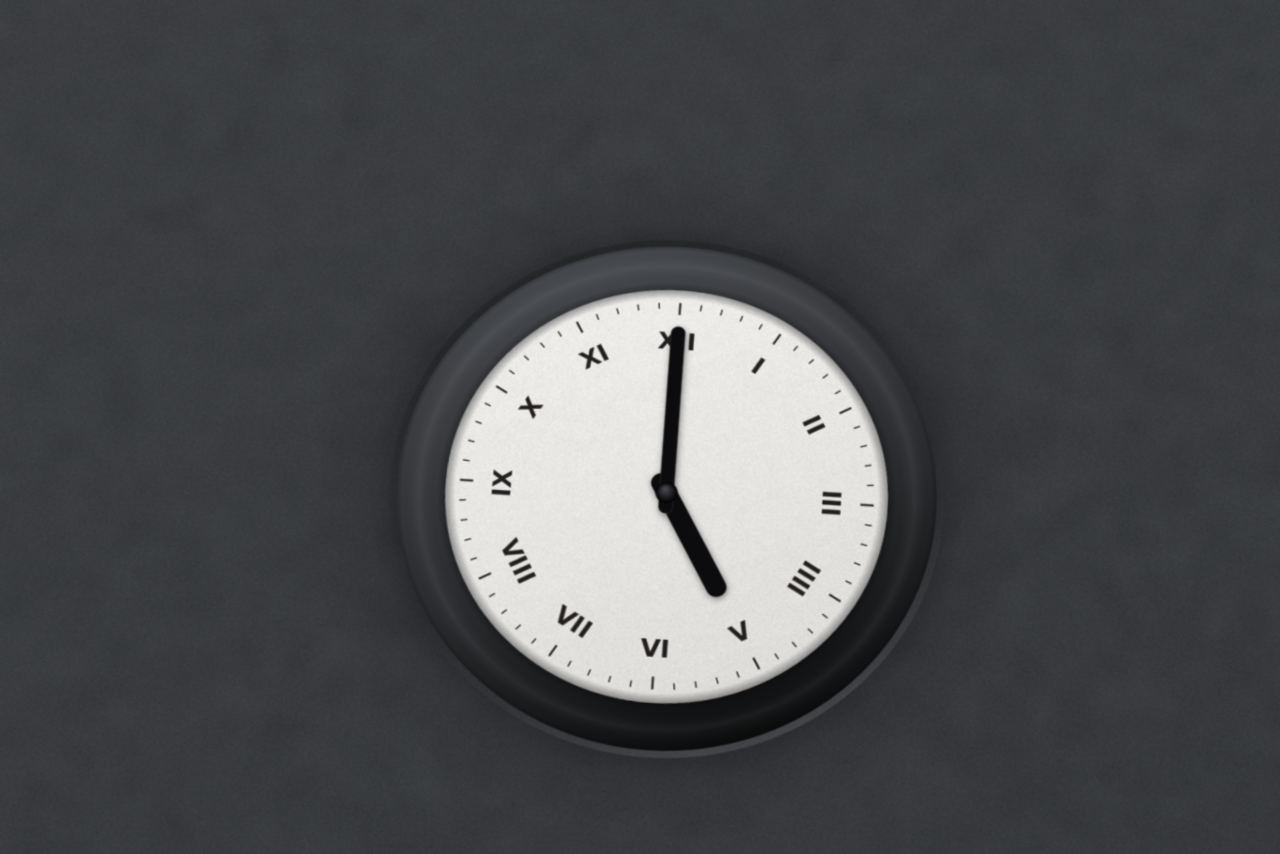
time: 5:00
